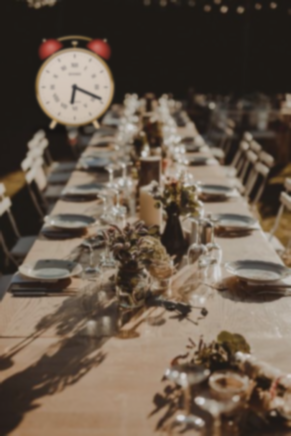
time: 6:19
